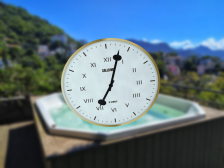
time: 7:03
